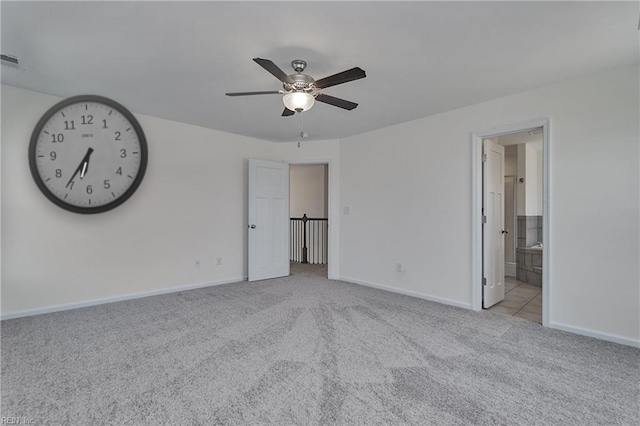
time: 6:36
